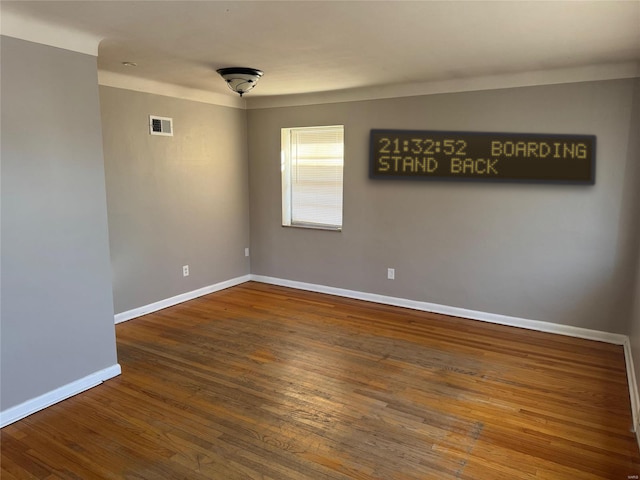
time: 21:32:52
